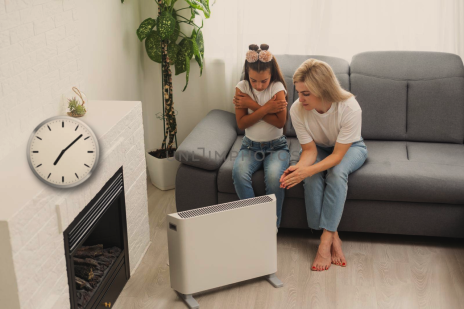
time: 7:08
